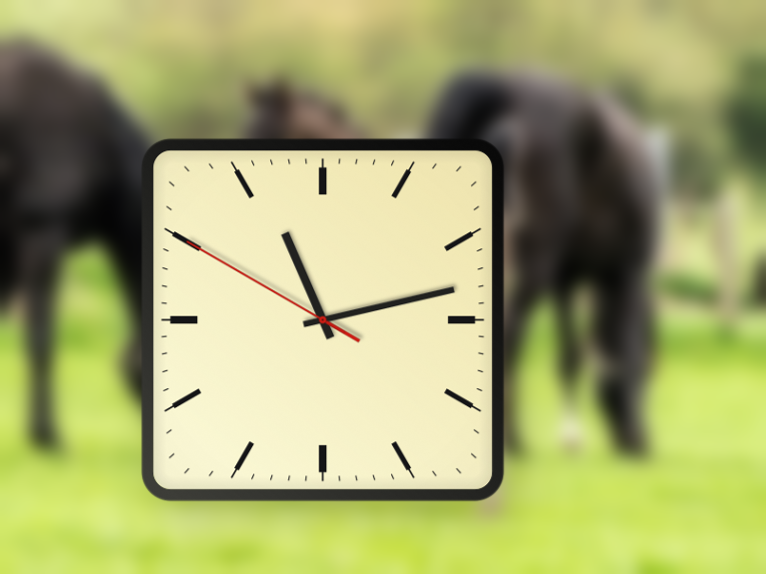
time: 11:12:50
